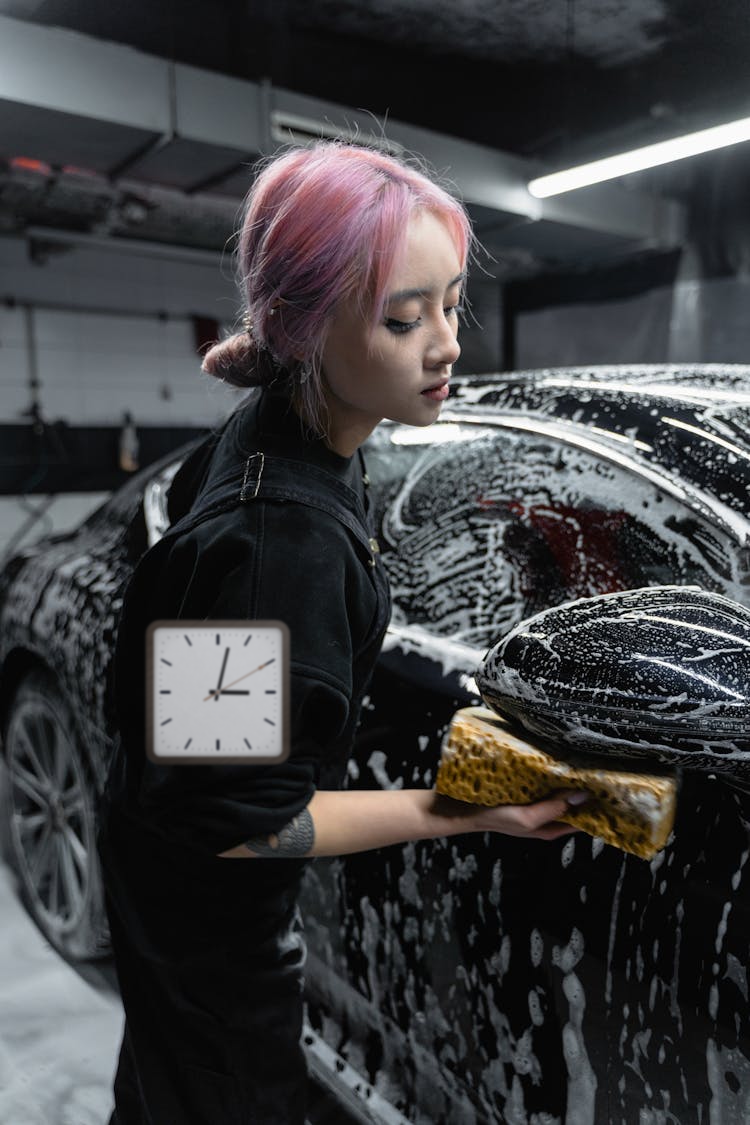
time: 3:02:10
